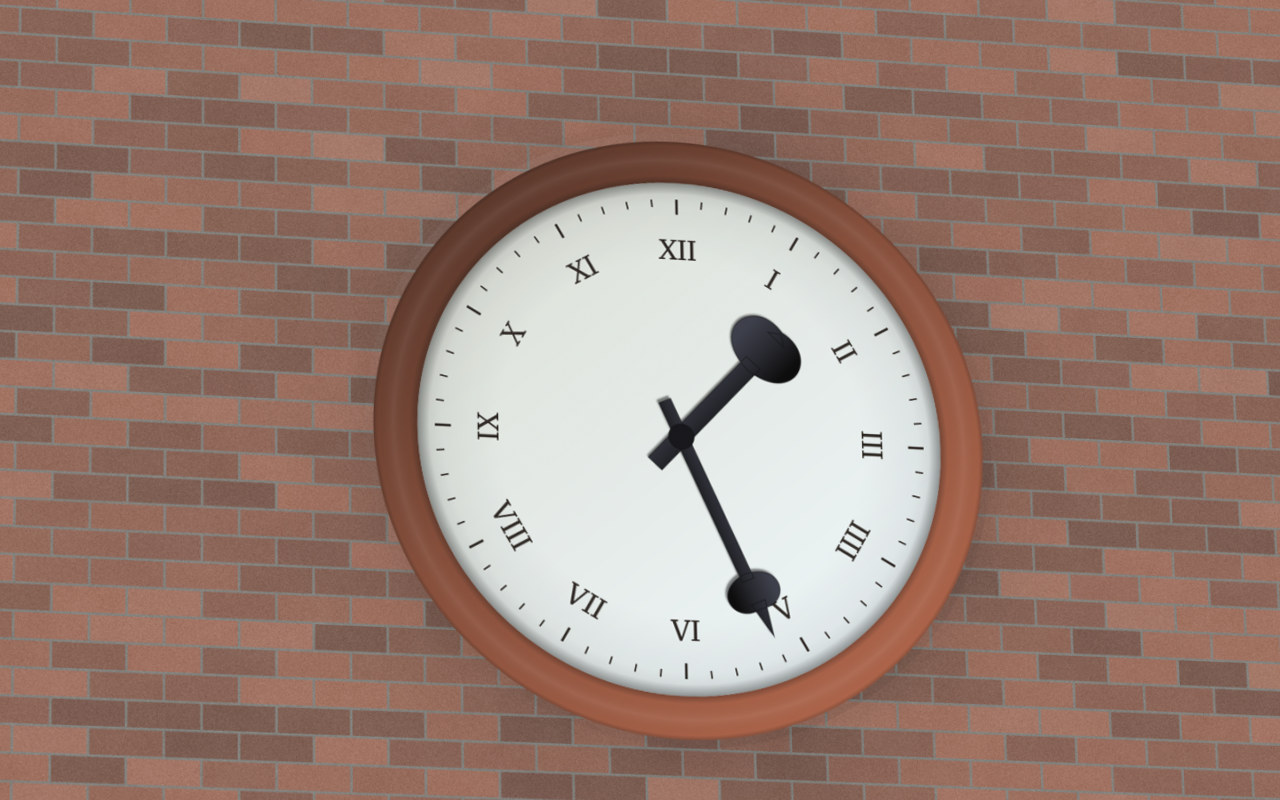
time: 1:26
